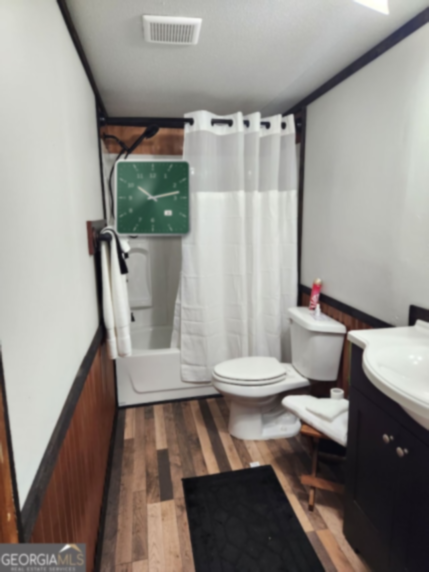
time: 10:13
